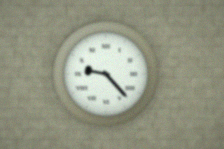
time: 9:23
